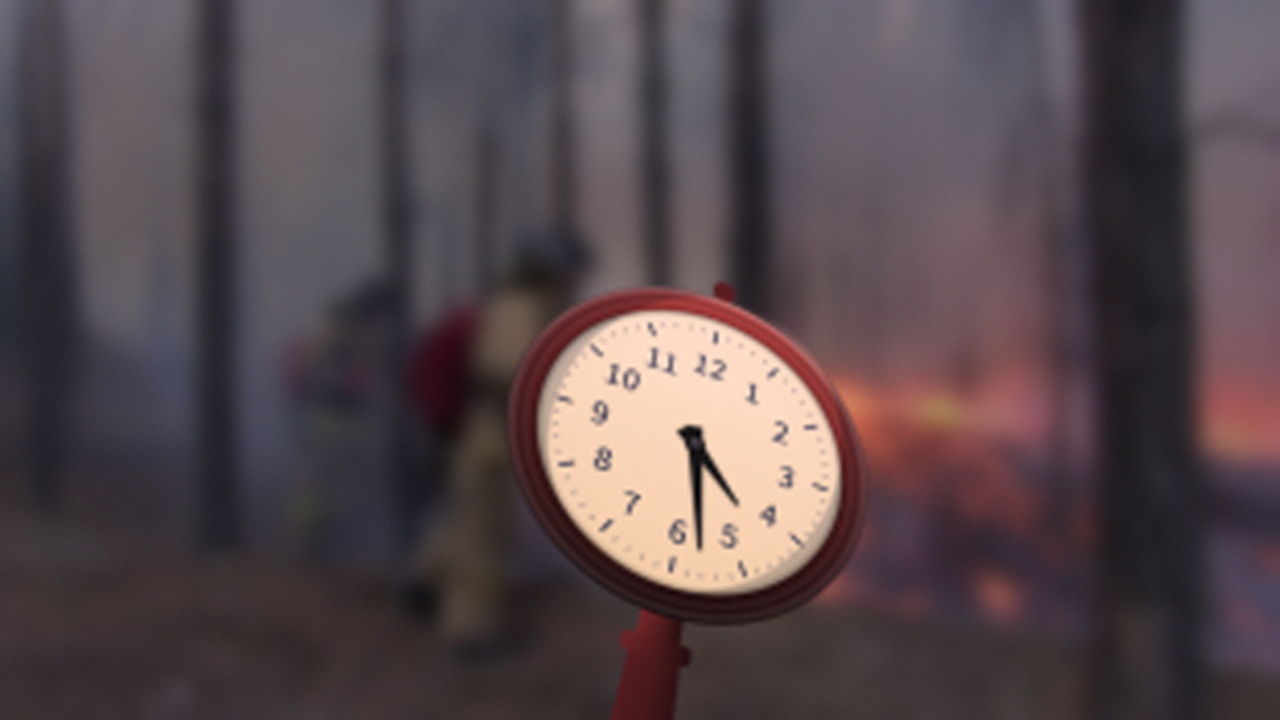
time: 4:28
